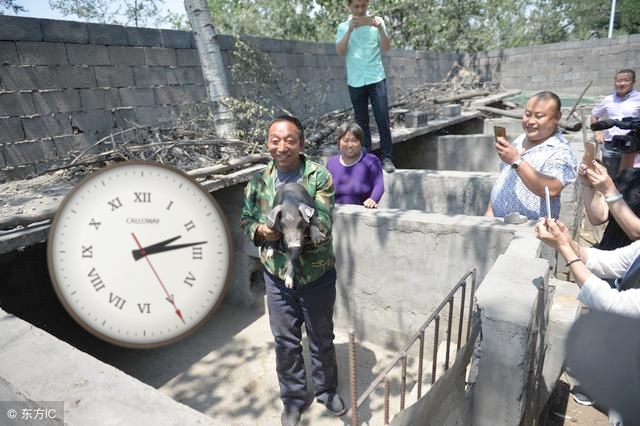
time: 2:13:25
